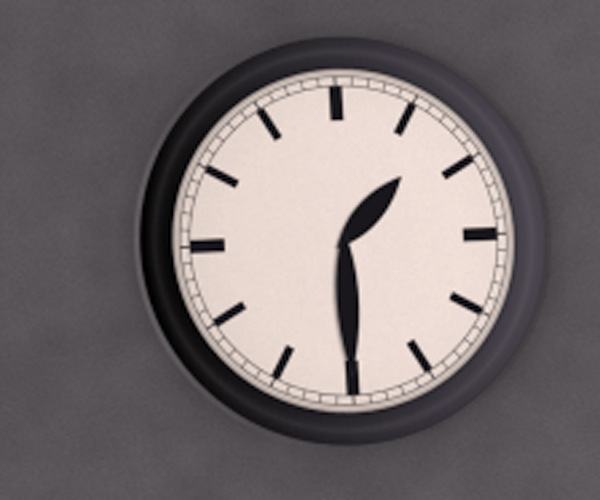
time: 1:30
